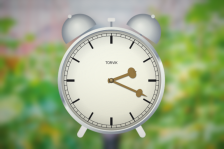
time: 2:19
